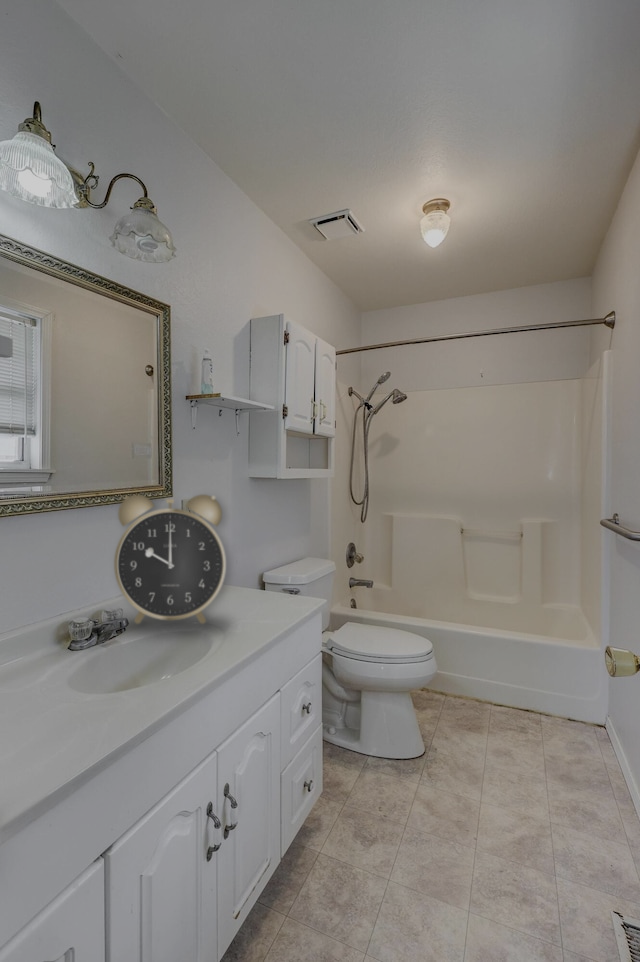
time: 10:00
